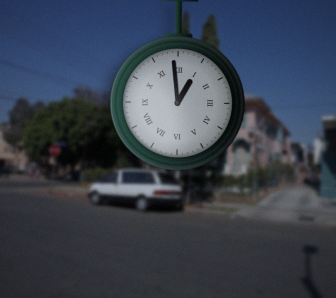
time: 12:59
